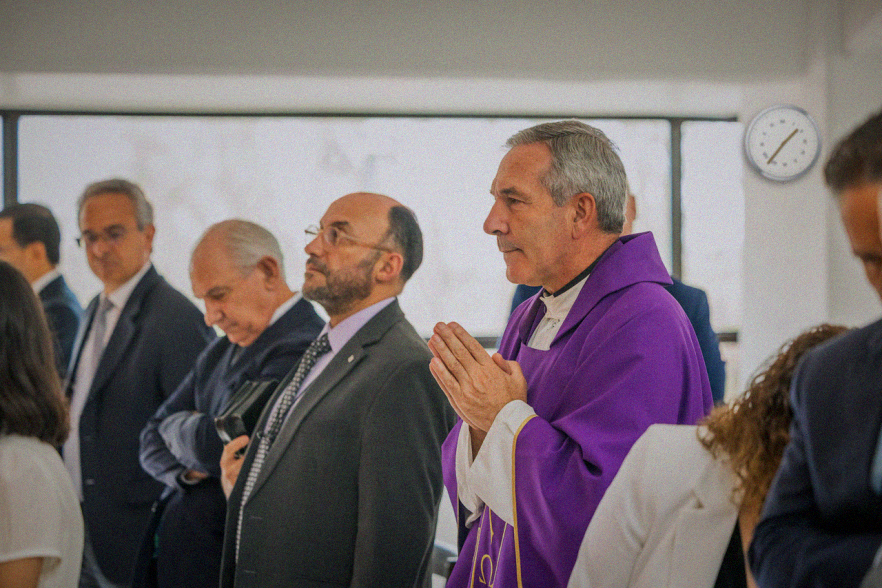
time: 1:37
